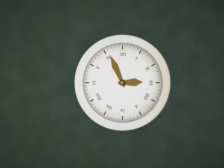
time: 2:56
